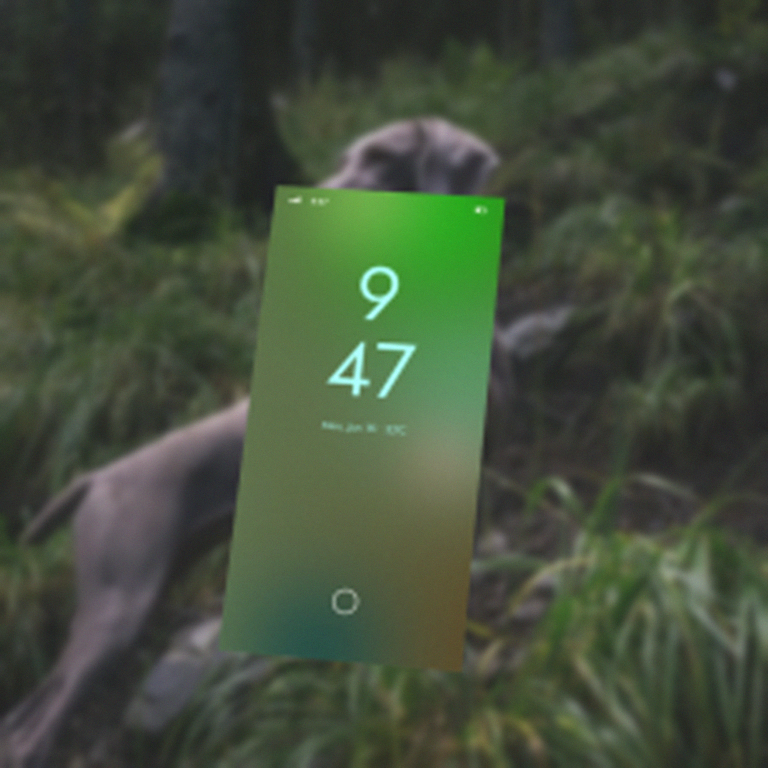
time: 9:47
